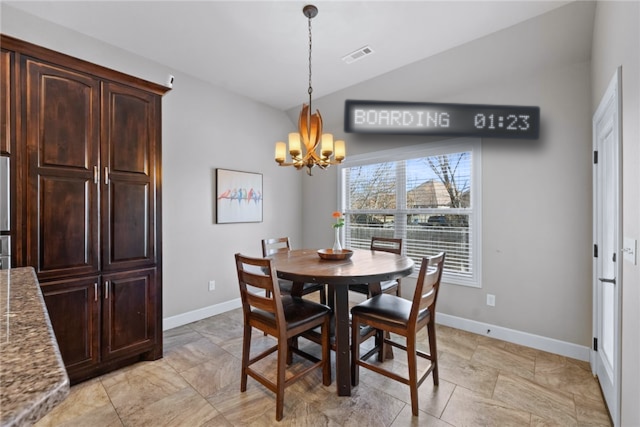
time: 1:23
